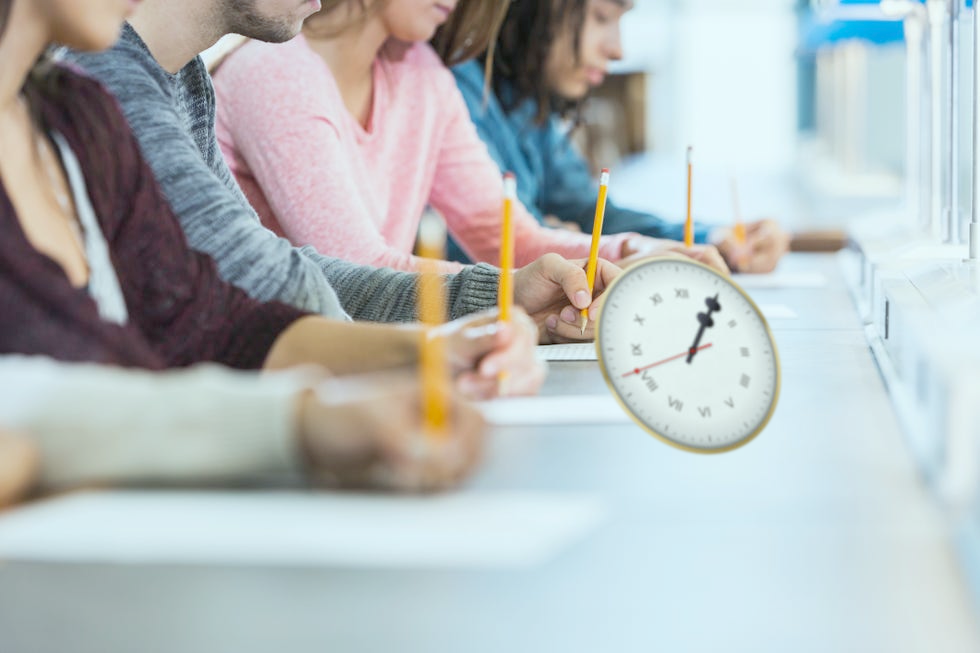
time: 1:05:42
